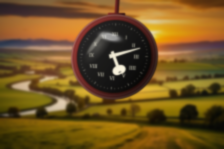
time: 5:12
